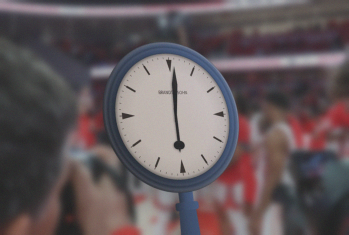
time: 6:01
